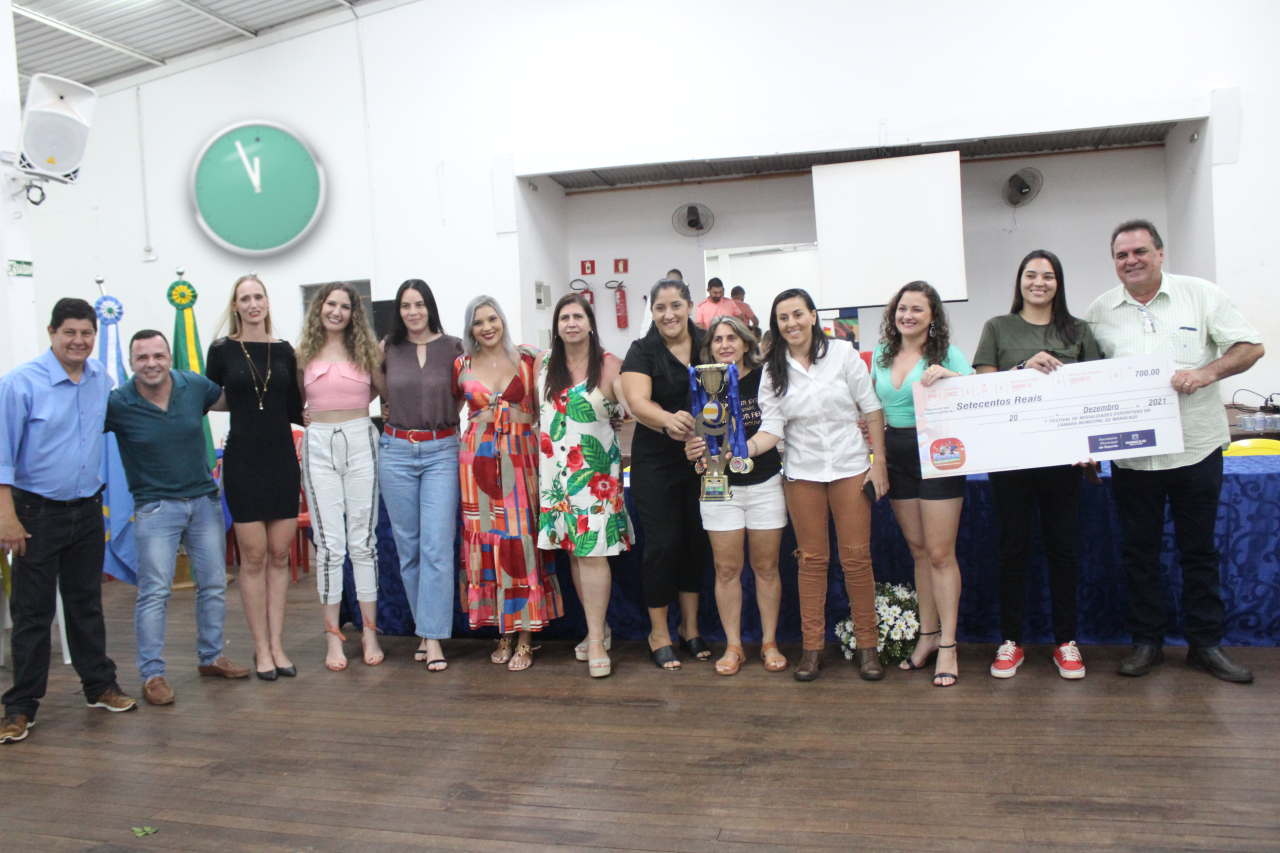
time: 11:56
